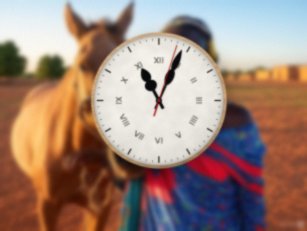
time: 11:04:03
